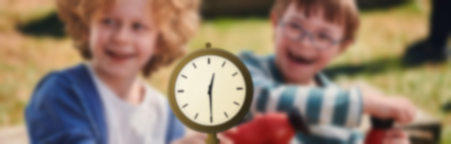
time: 12:30
